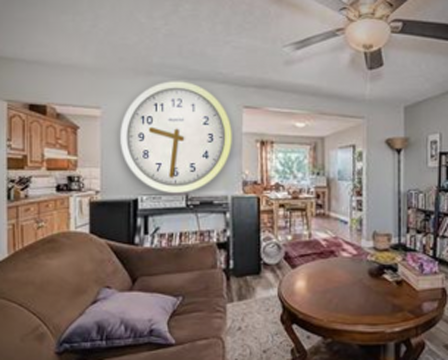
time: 9:31
